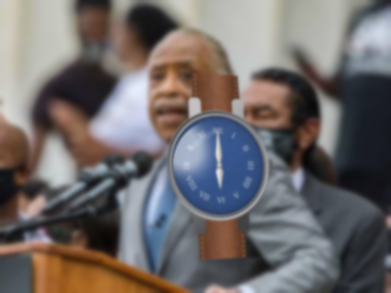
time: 6:00
